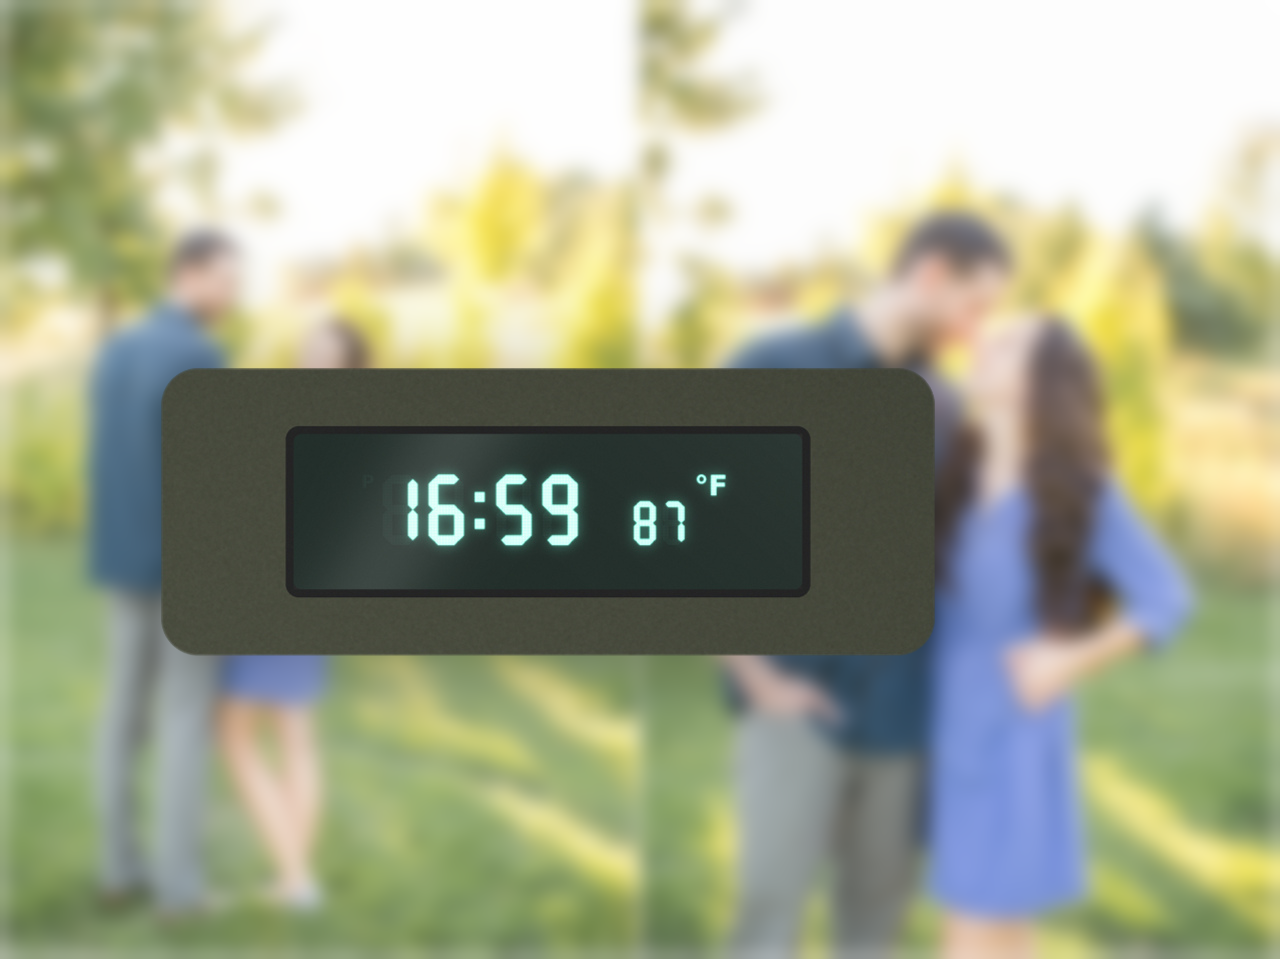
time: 16:59
